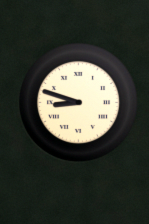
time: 8:48
